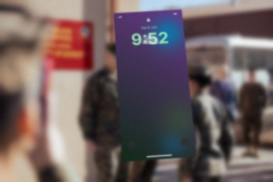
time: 9:52
